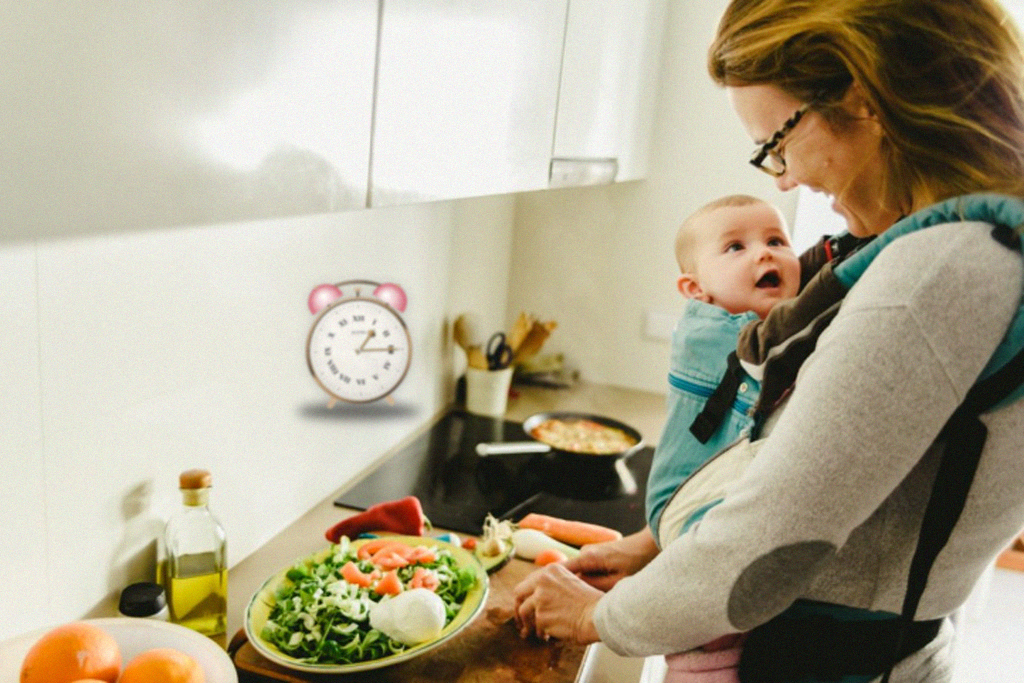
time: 1:15
